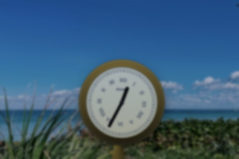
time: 12:34
